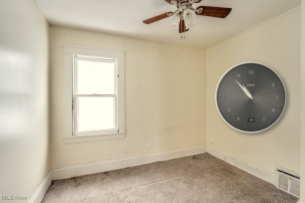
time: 10:53
